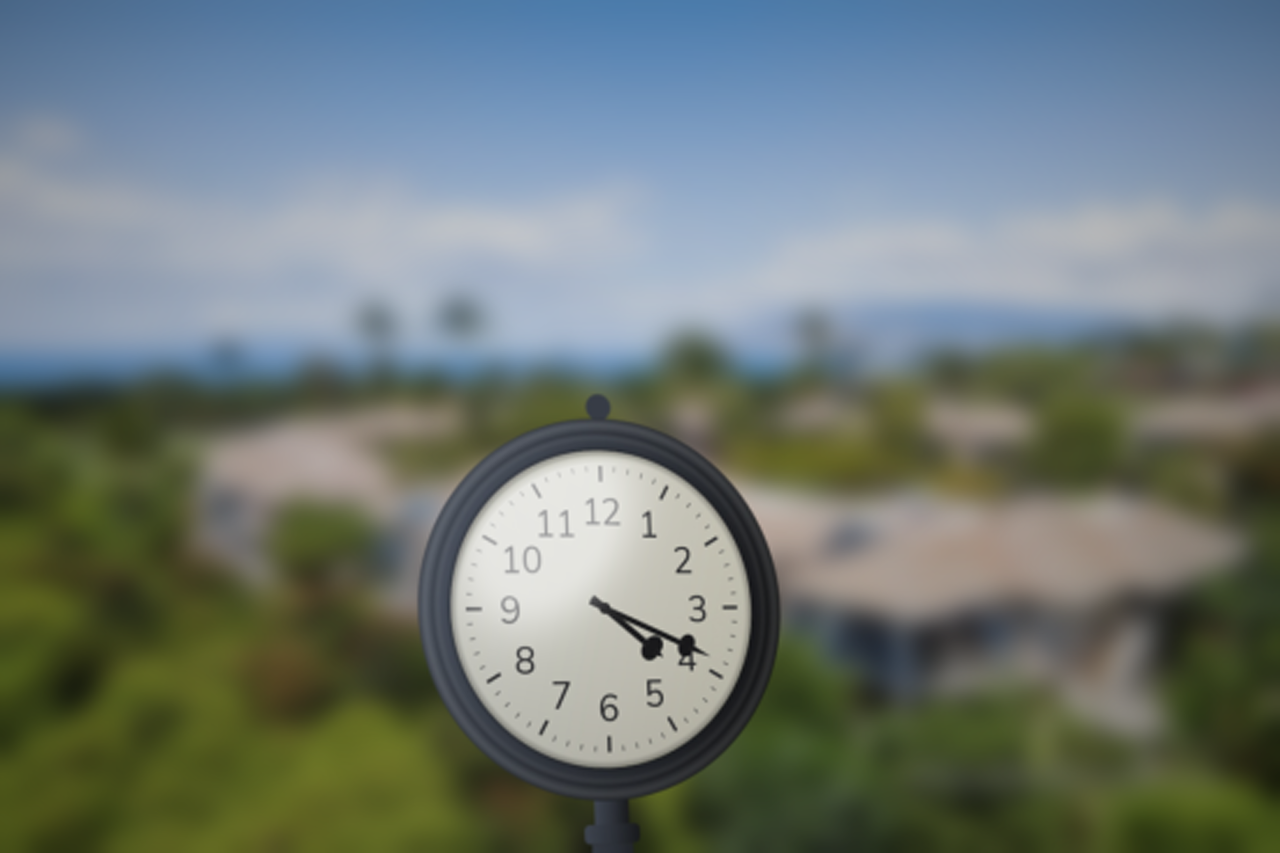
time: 4:19
